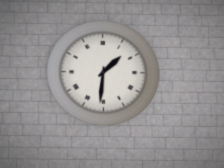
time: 1:31
